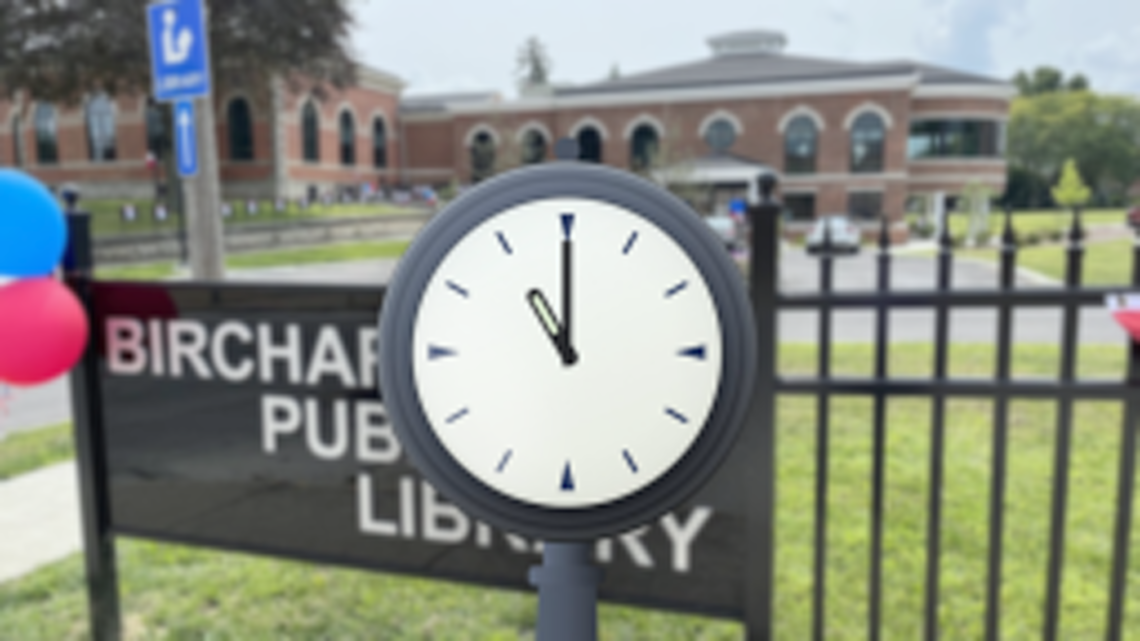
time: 11:00
